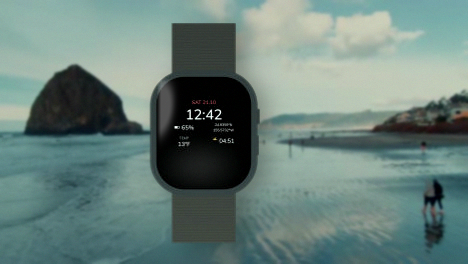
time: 12:42
